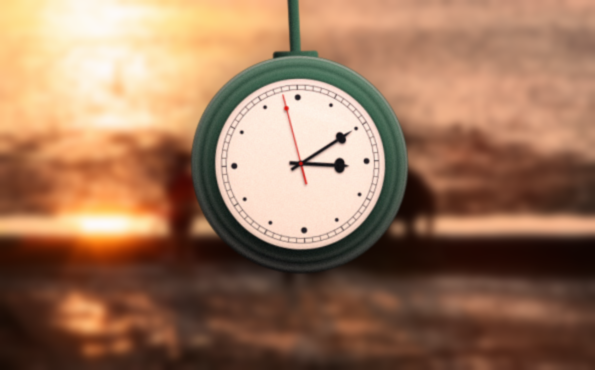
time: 3:09:58
